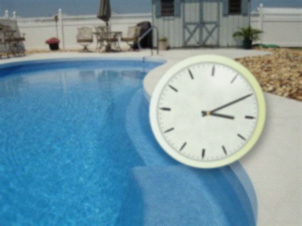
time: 3:10
